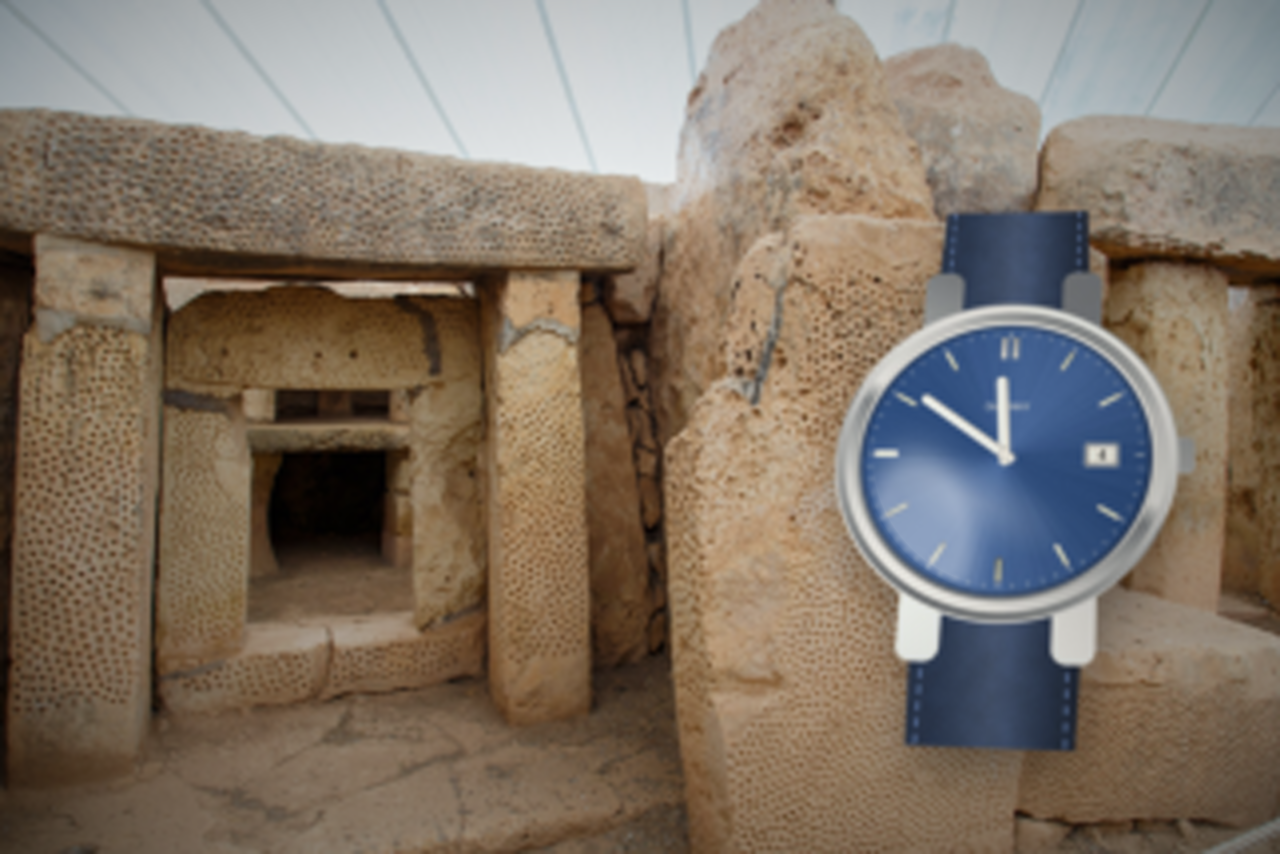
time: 11:51
